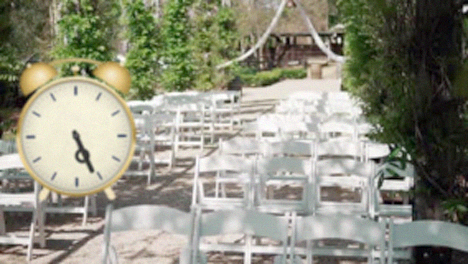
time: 5:26
